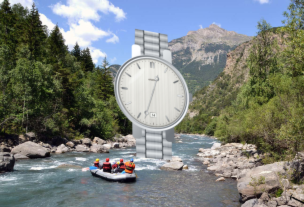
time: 12:33
